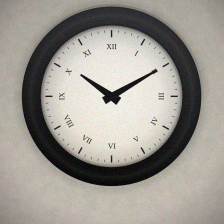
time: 10:10
